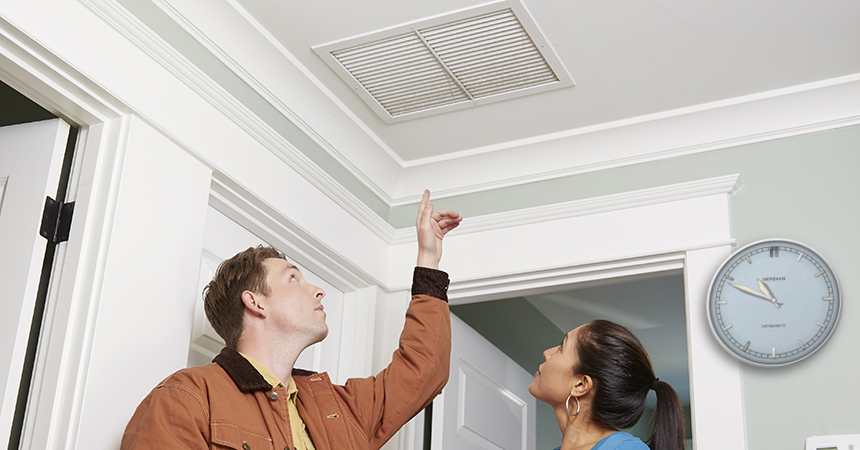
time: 10:49
